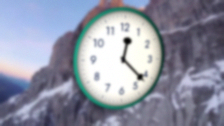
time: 12:22
